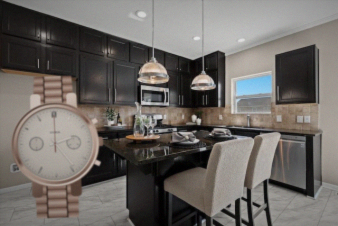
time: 2:24
